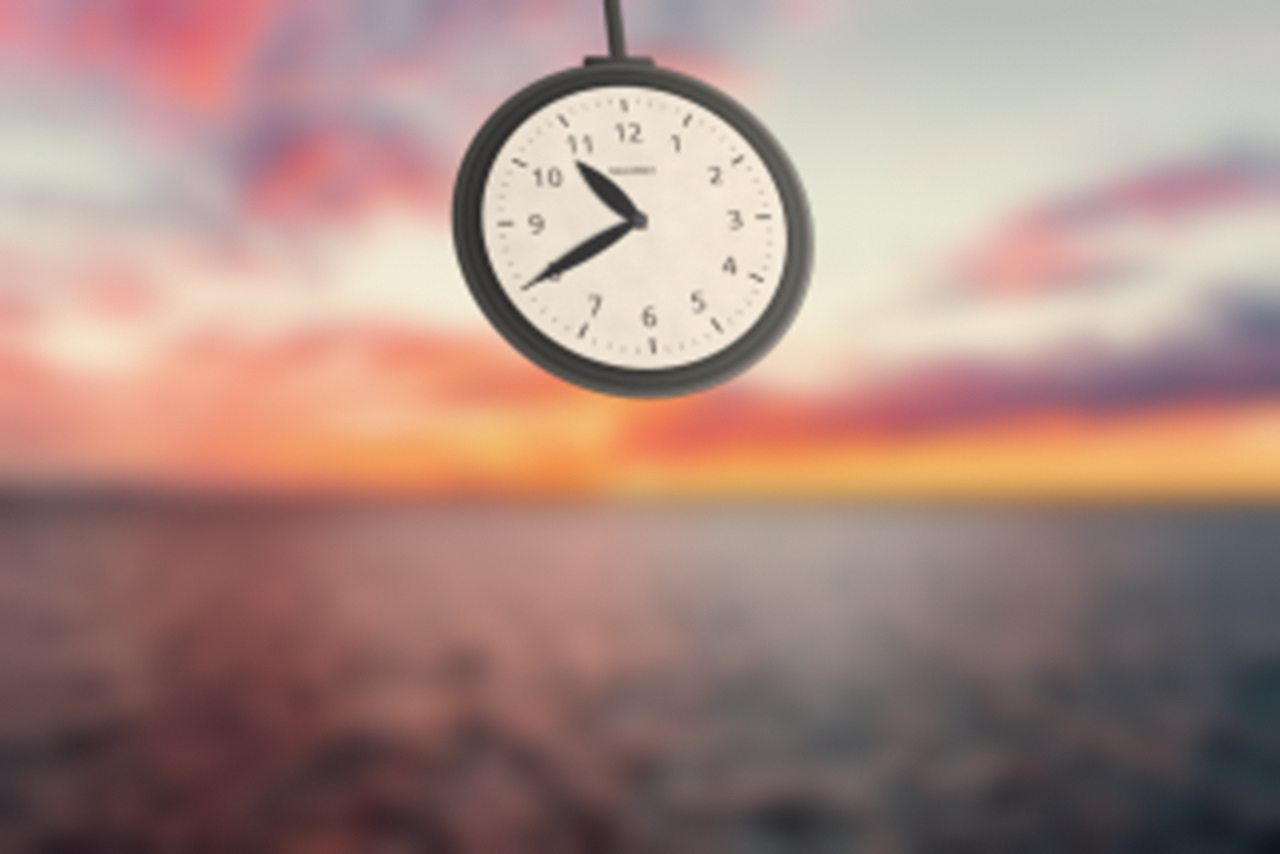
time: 10:40
